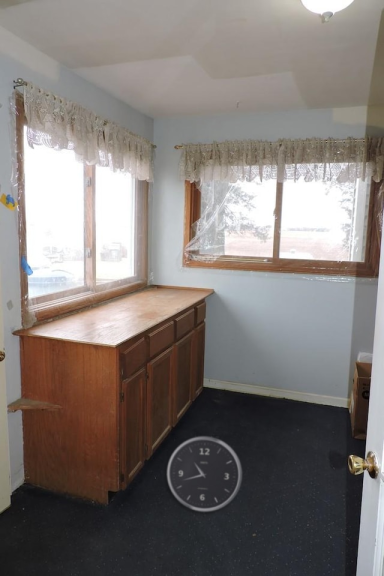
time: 10:42
